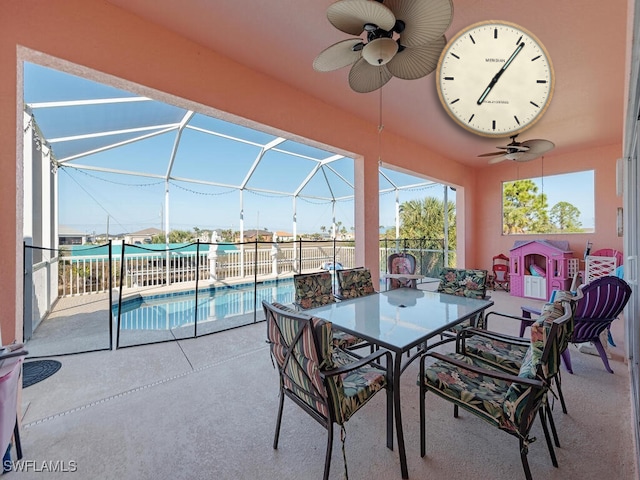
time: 7:06
